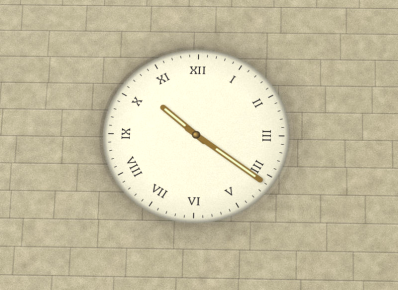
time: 10:21
